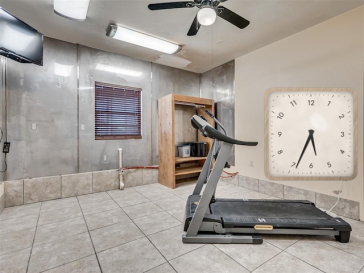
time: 5:34
